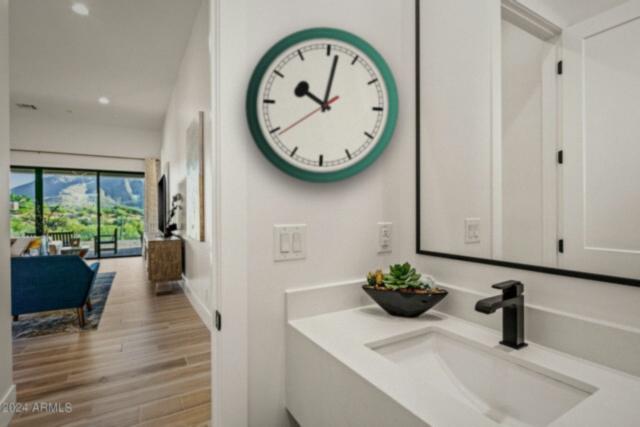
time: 10:01:39
